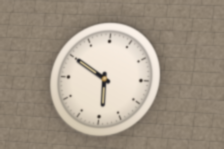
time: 5:50
